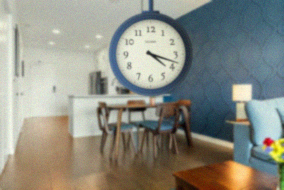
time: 4:18
